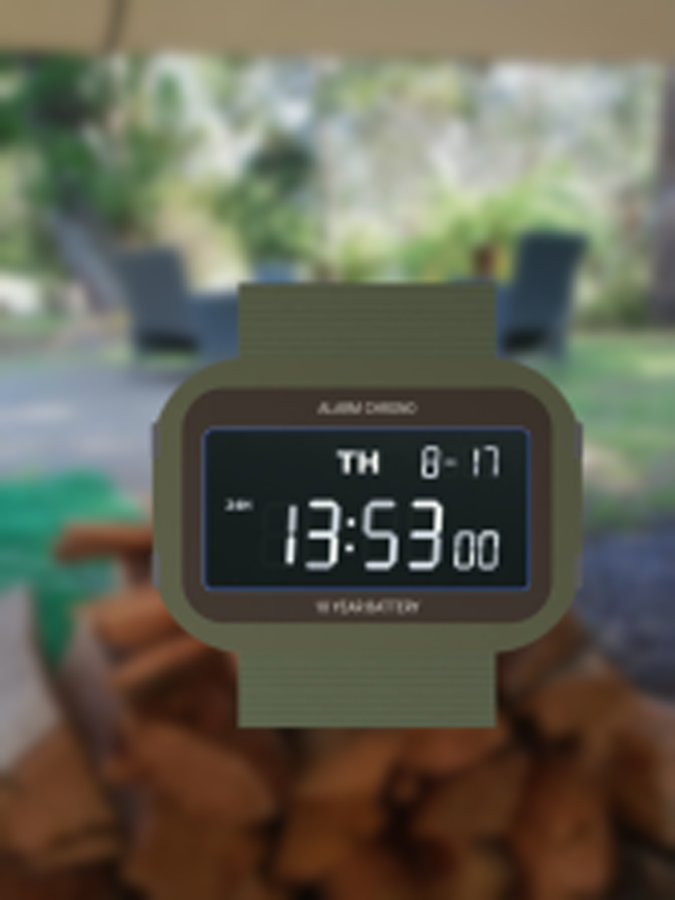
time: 13:53:00
